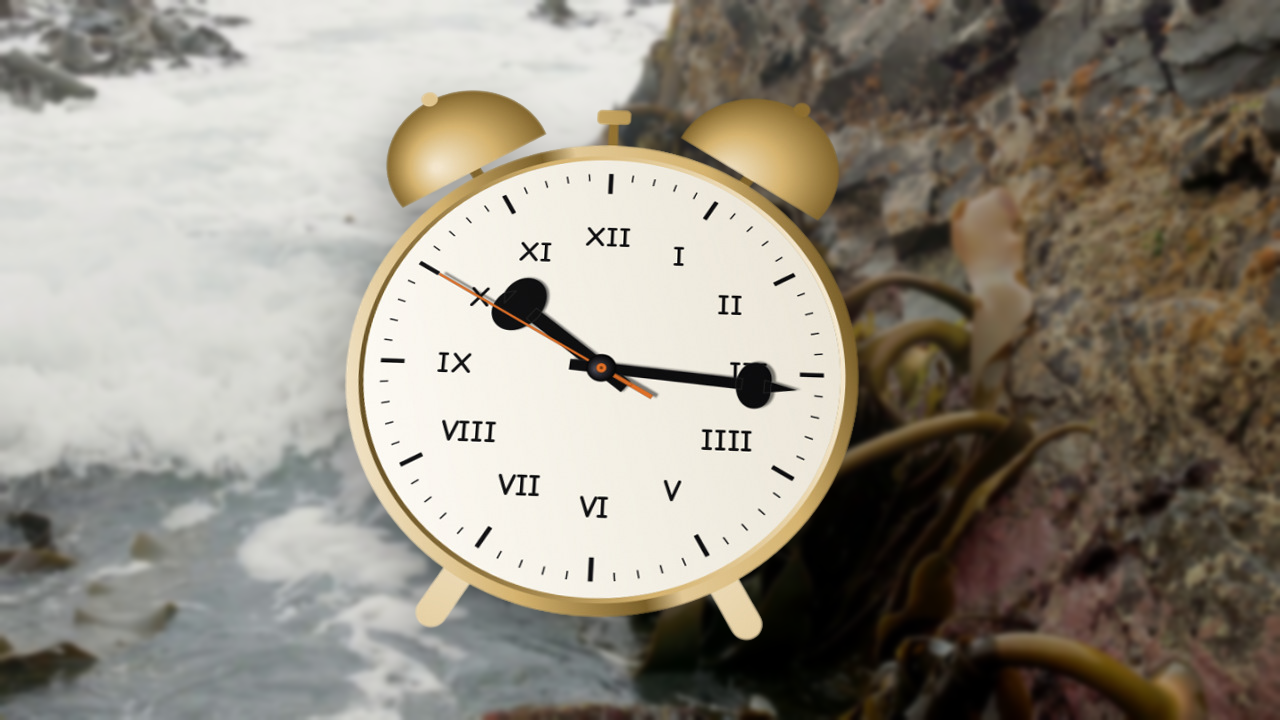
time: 10:15:50
